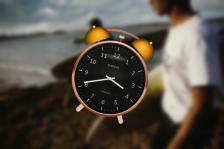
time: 3:41
